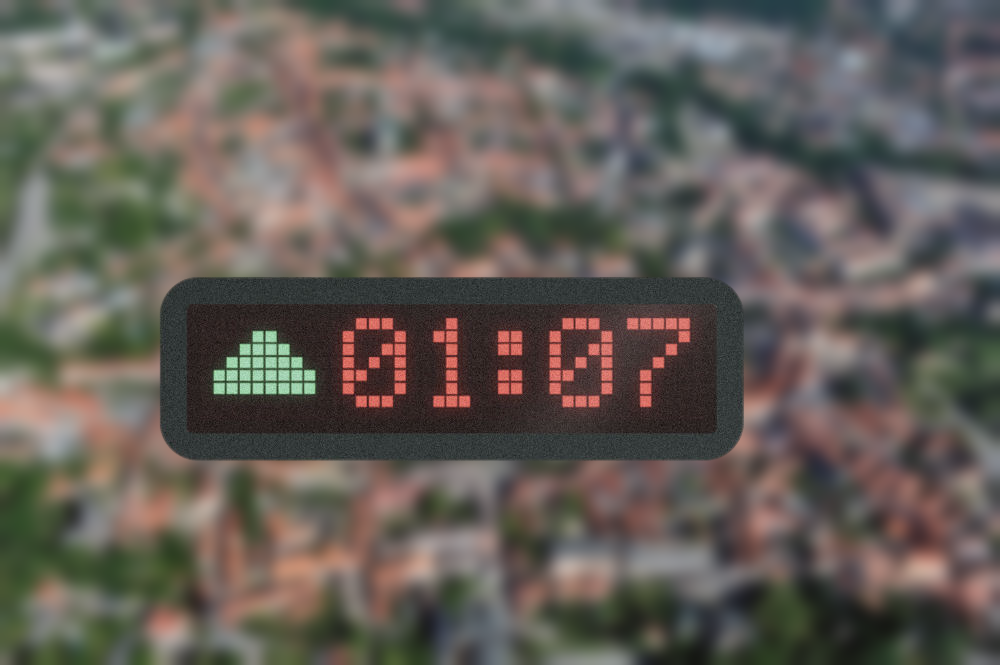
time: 1:07
